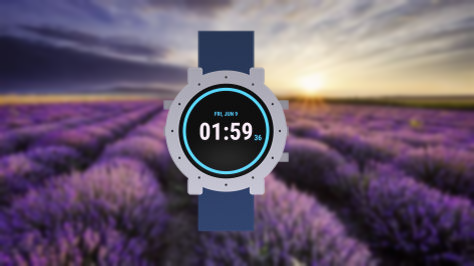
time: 1:59:36
